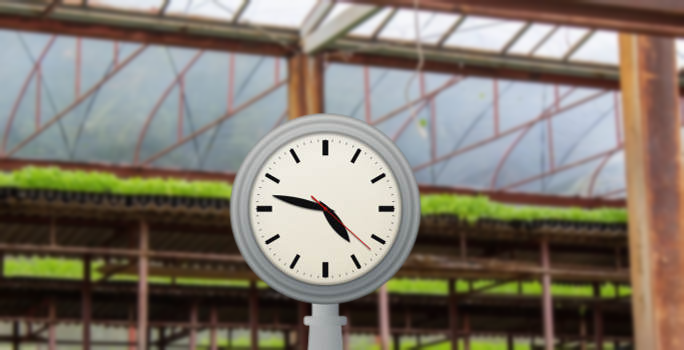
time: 4:47:22
